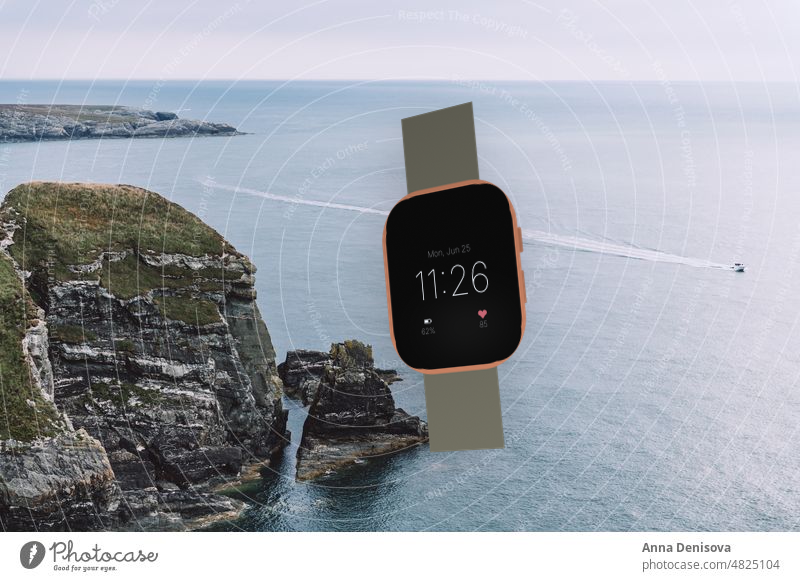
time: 11:26
